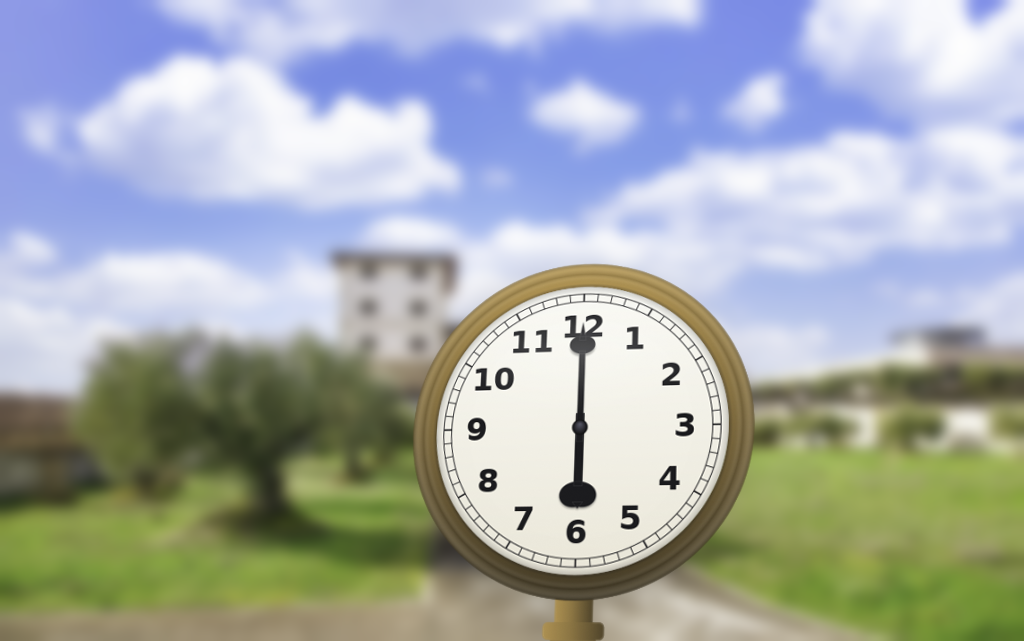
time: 6:00
